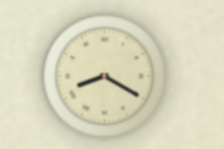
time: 8:20
